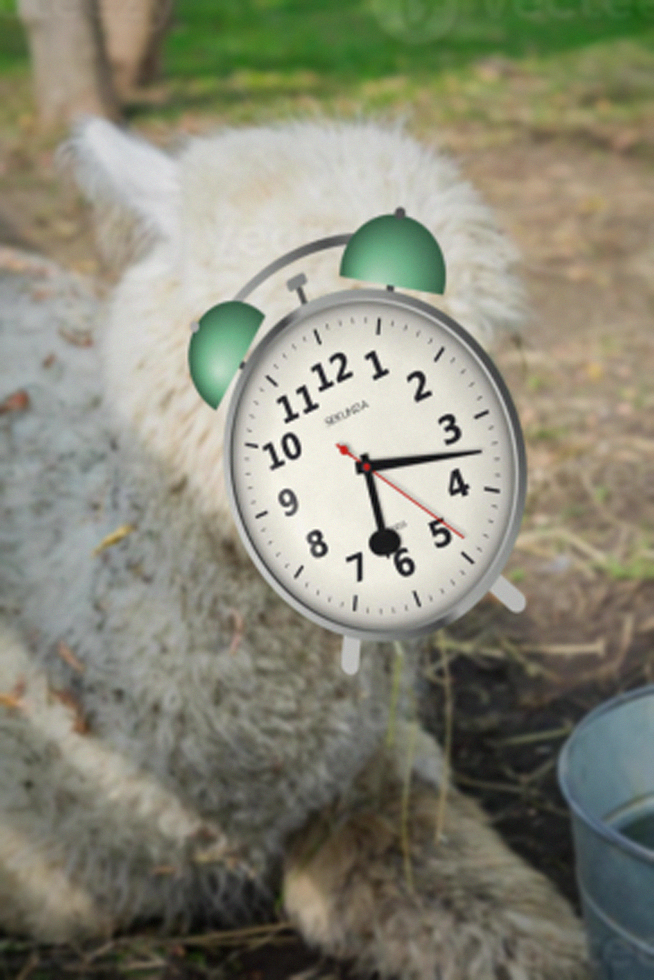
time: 6:17:24
